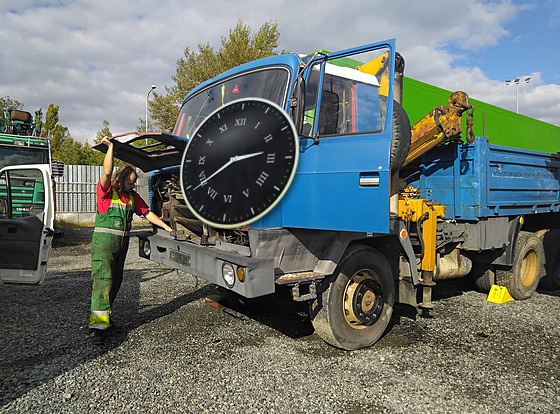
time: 2:39
